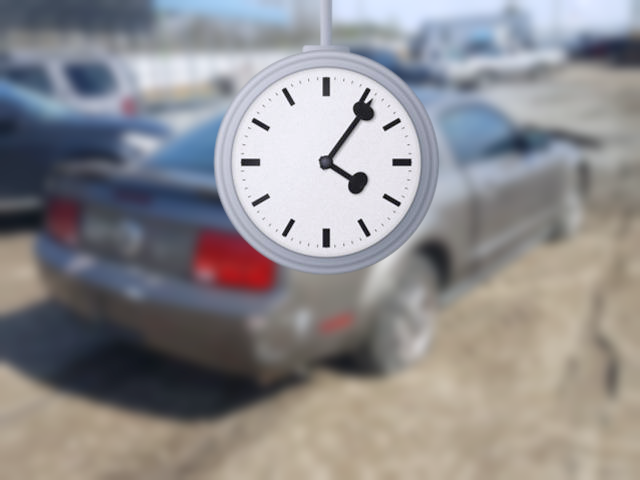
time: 4:06
